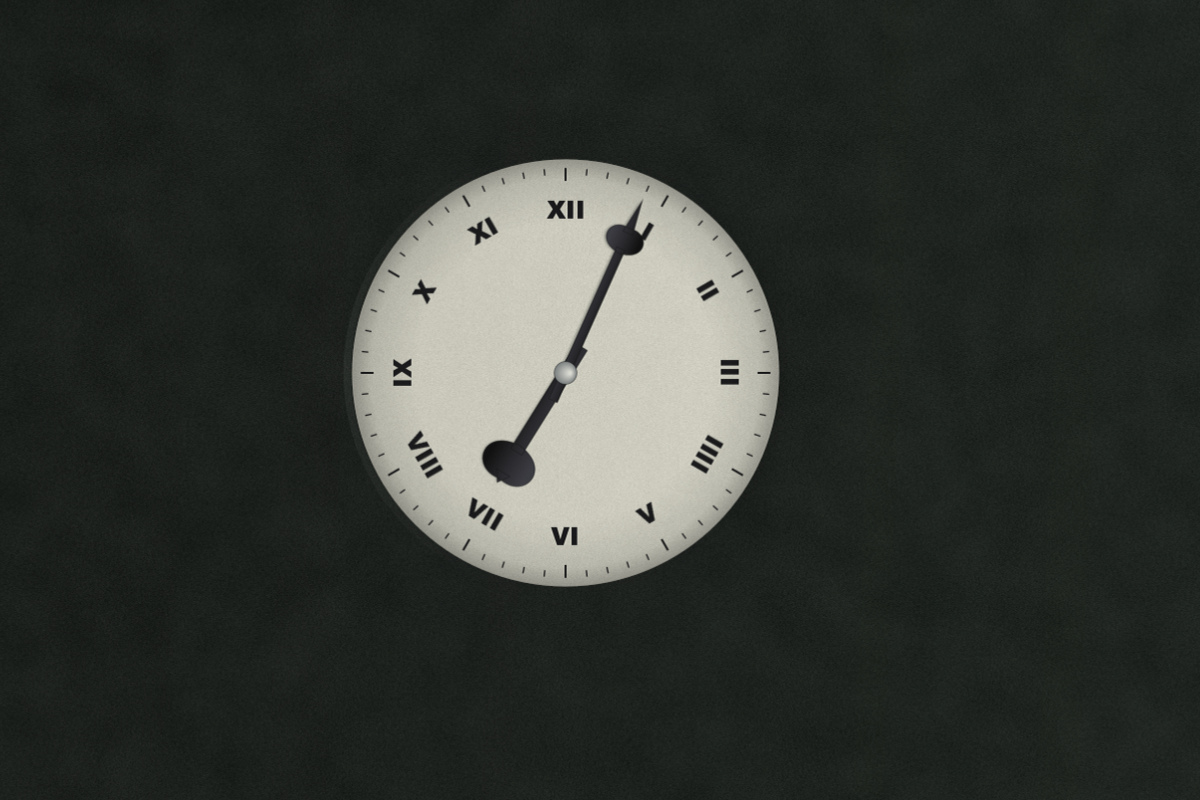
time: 7:04
